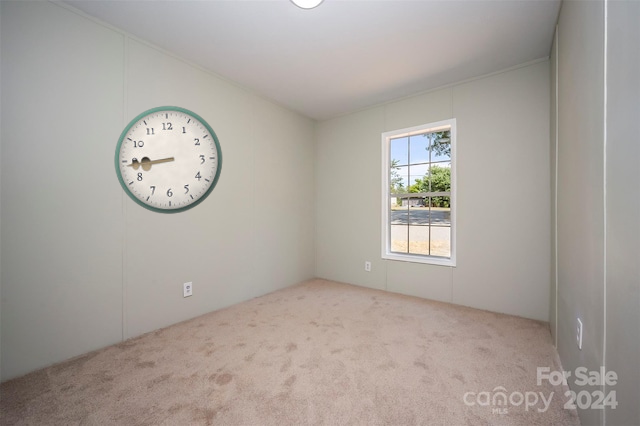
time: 8:44
